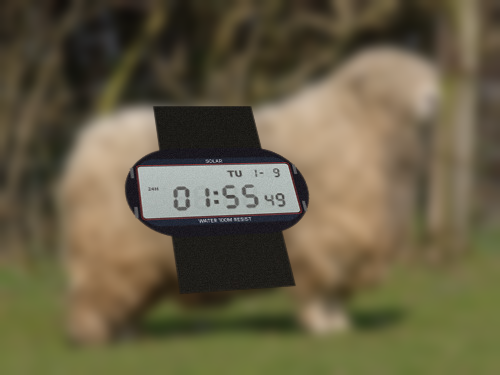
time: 1:55:49
